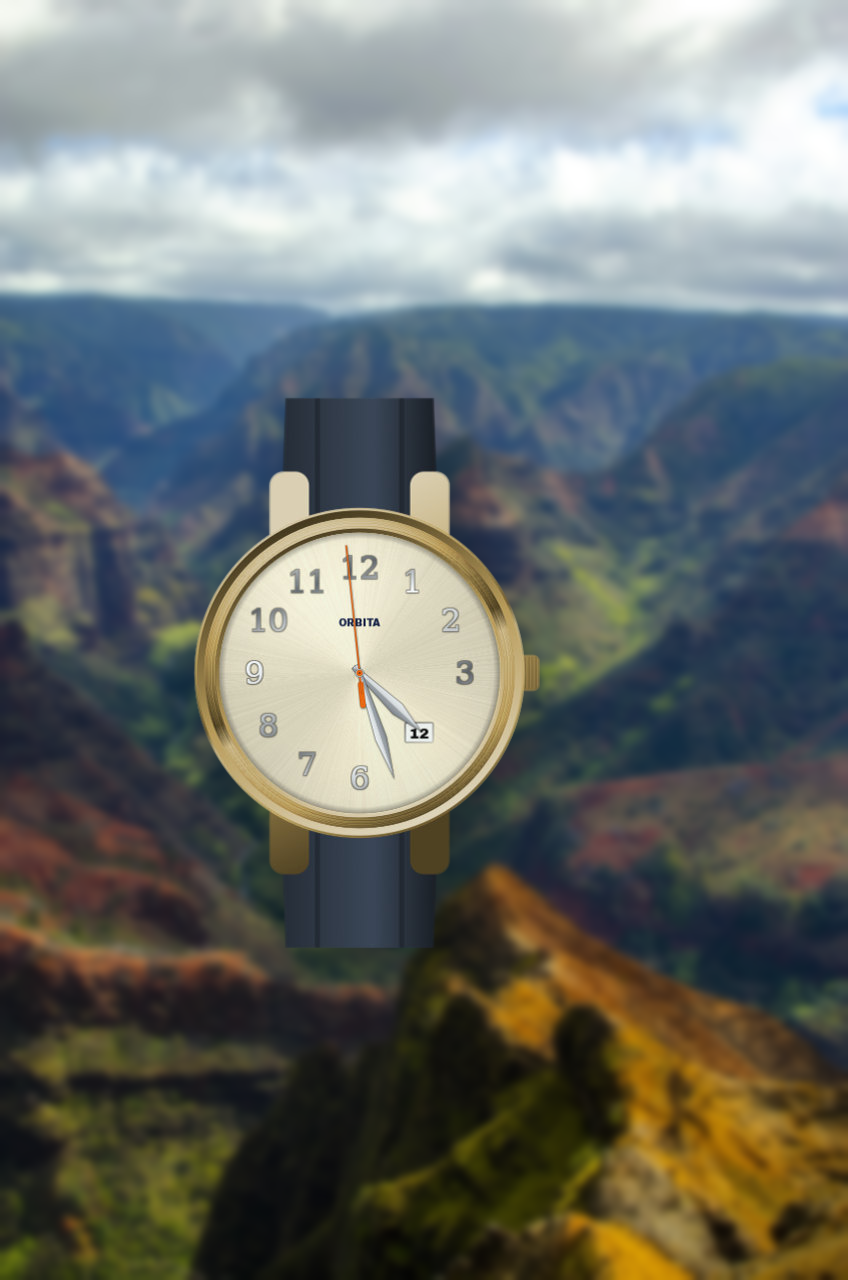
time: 4:26:59
